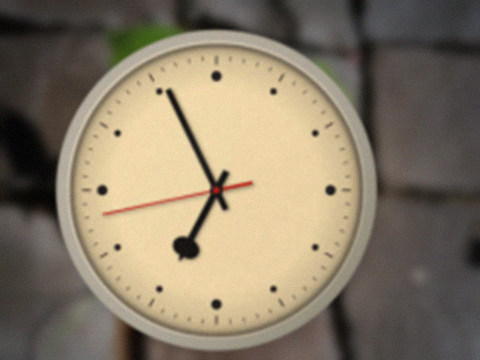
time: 6:55:43
